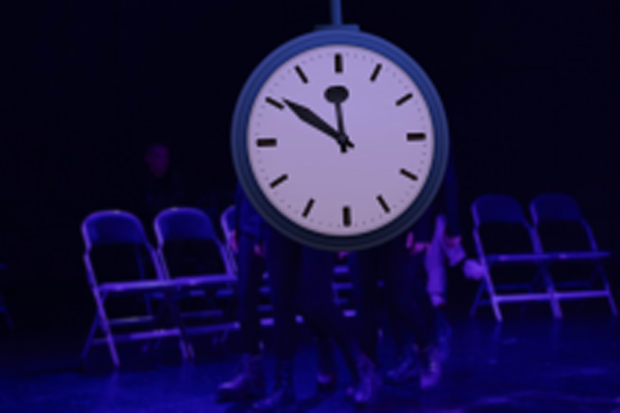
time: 11:51
